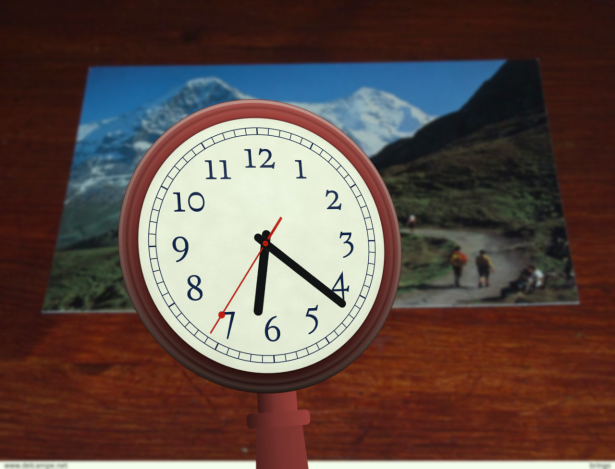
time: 6:21:36
